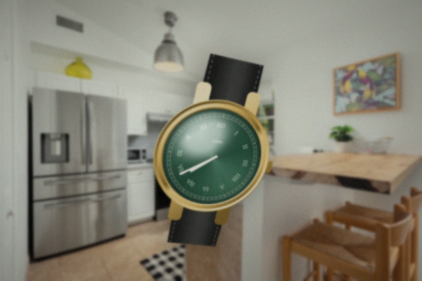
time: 7:39
